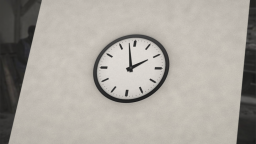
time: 1:58
